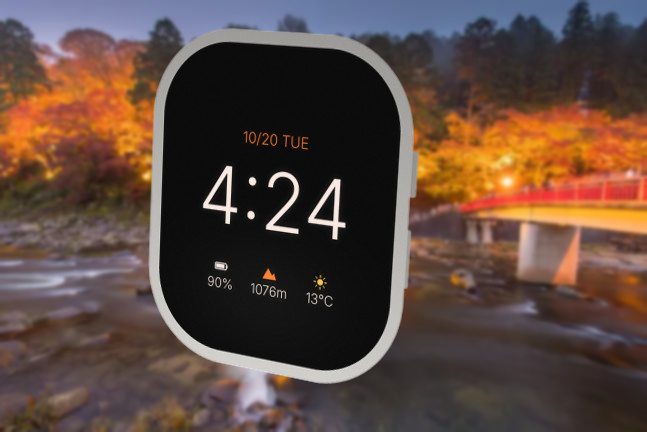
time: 4:24
